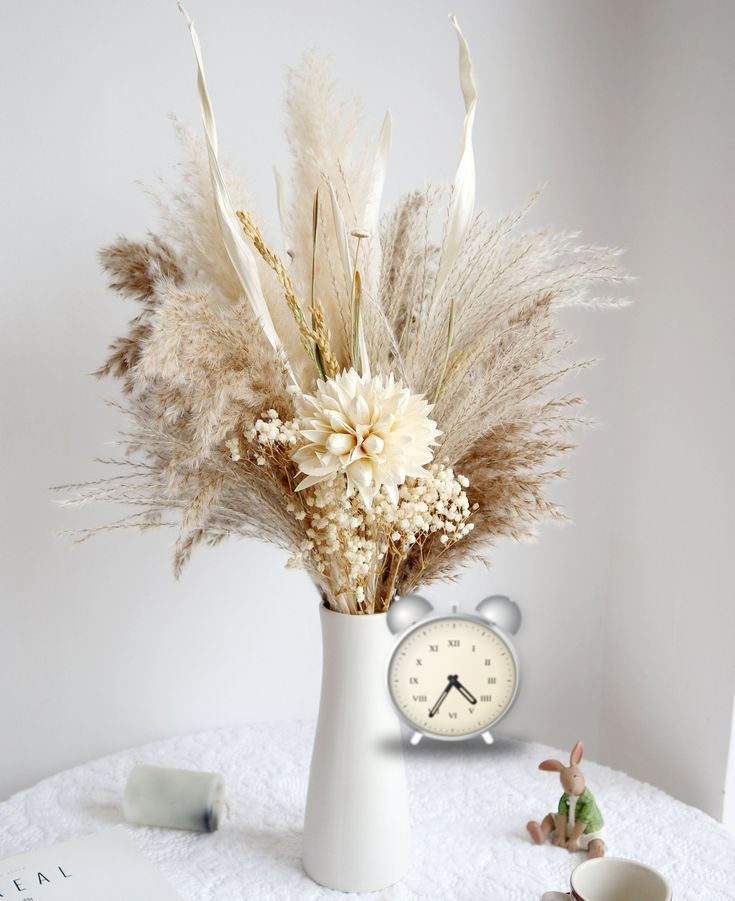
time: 4:35
